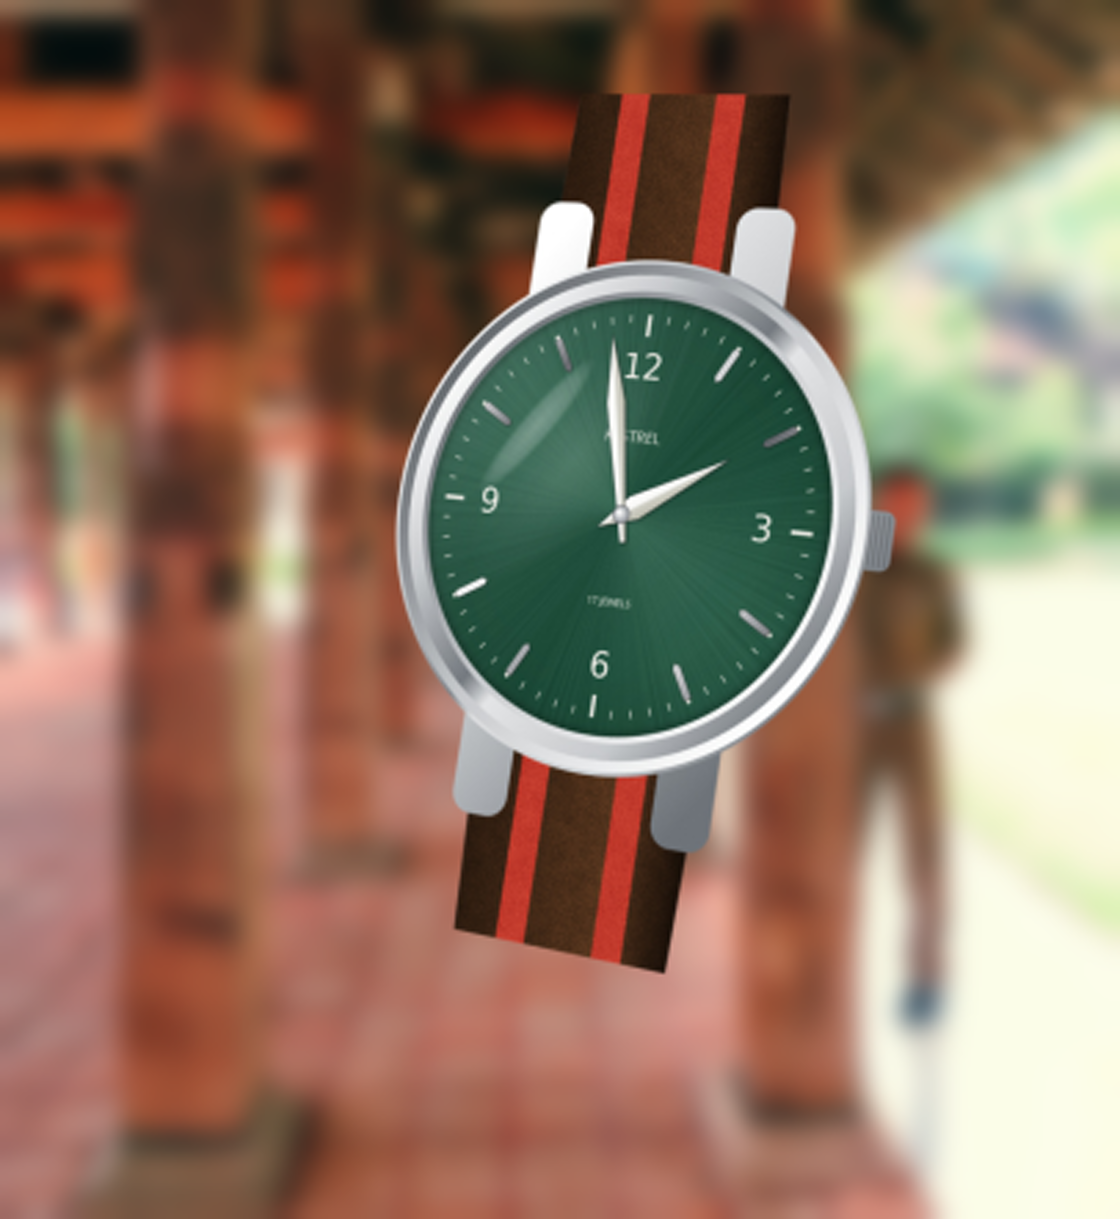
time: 1:58
